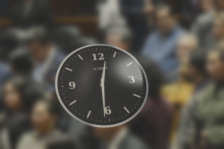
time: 12:31
